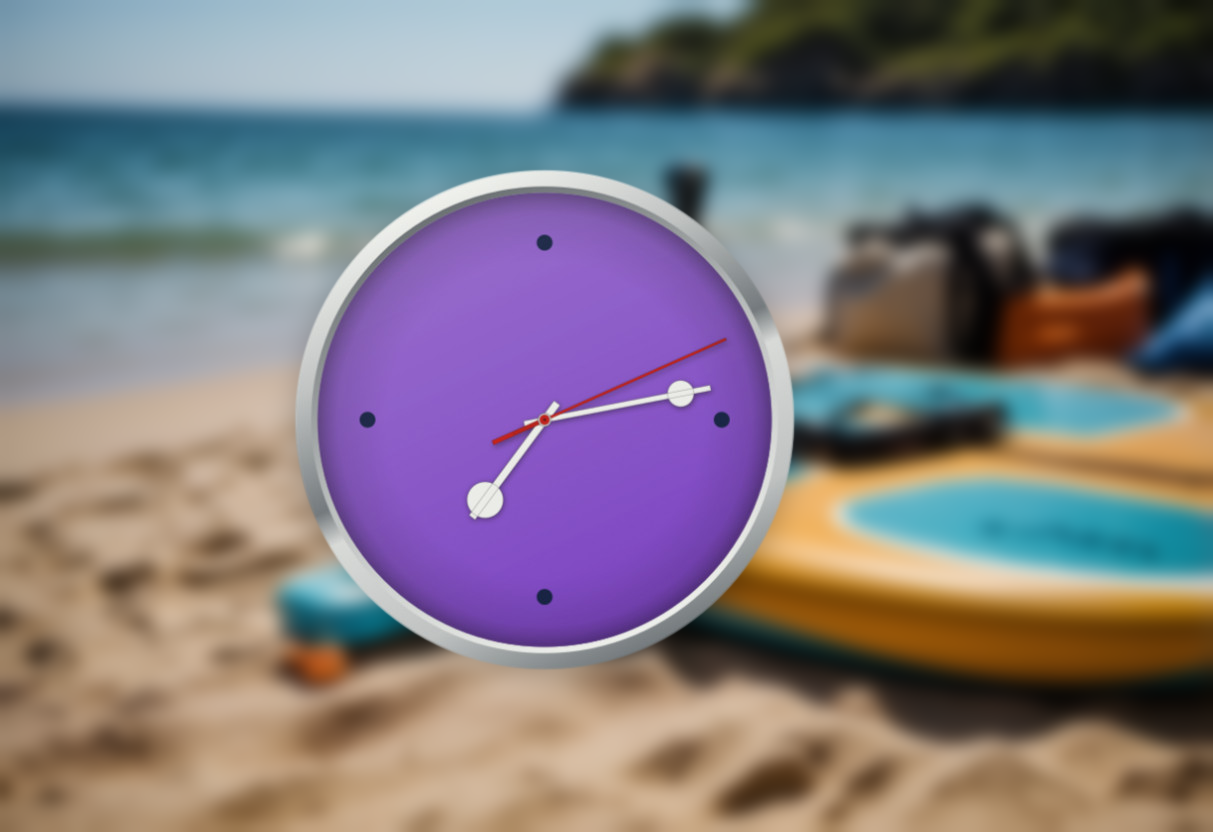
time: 7:13:11
